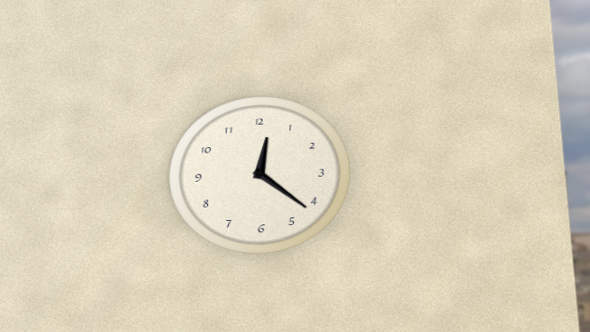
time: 12:22
